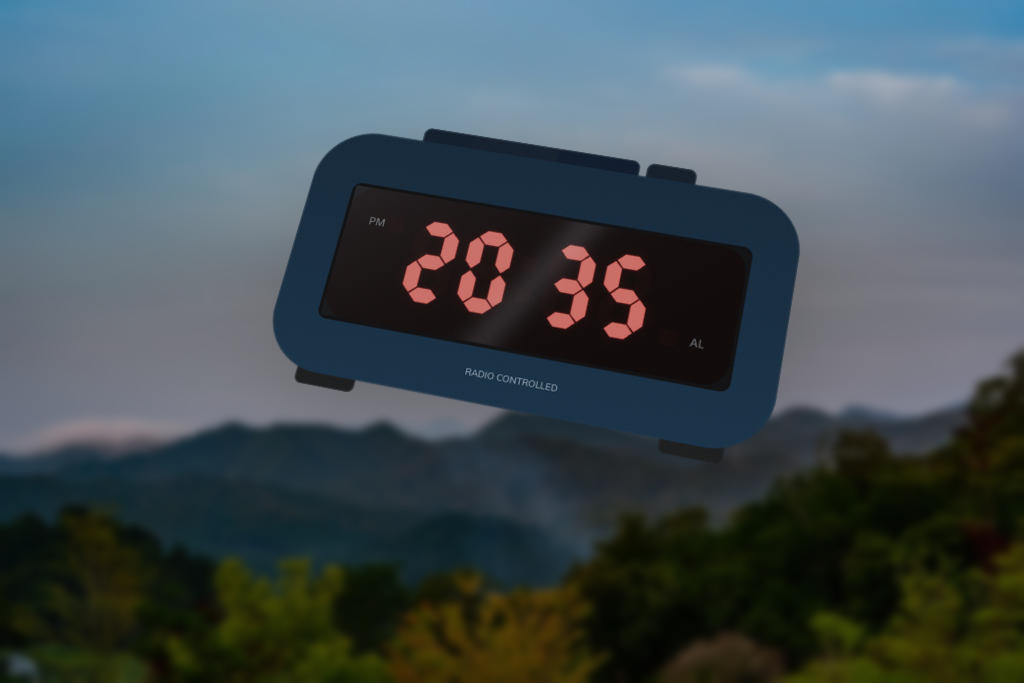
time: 20:35
